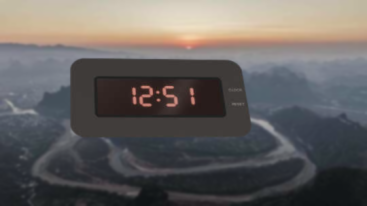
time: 12:51
